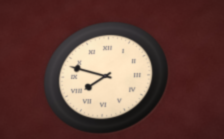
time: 7:48
